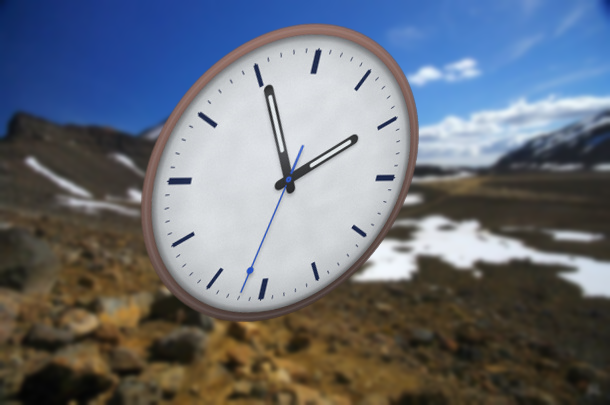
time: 1:55:32
